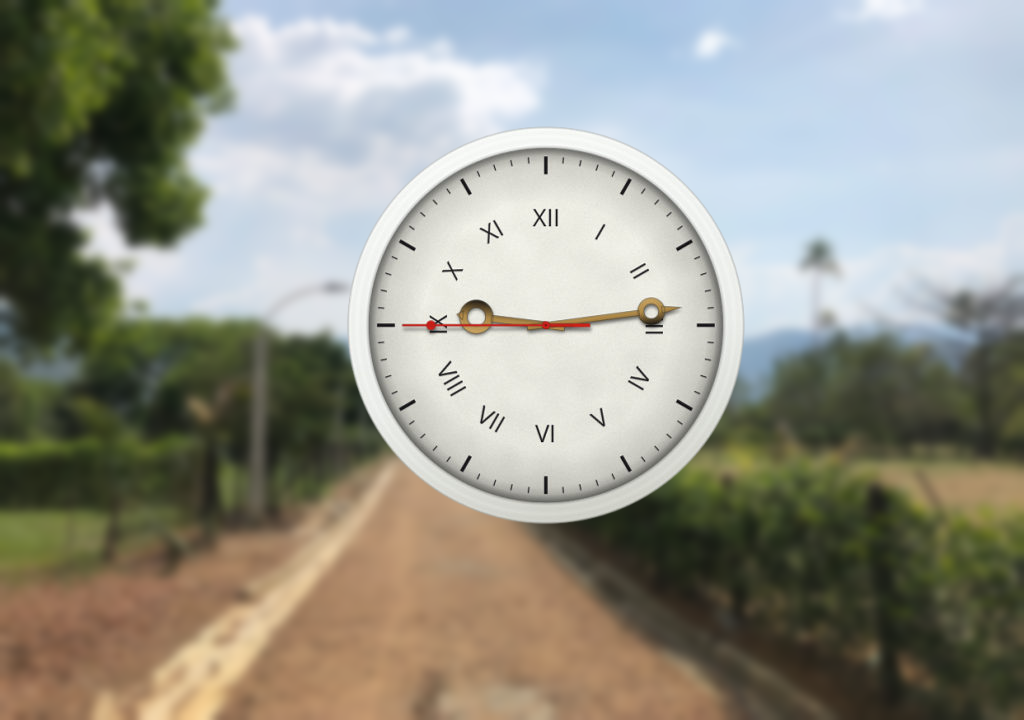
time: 9:13:45
